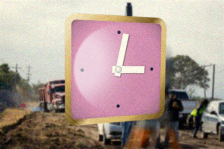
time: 3:02
